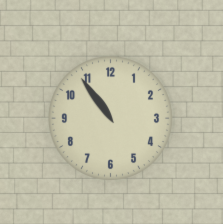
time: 10:54
